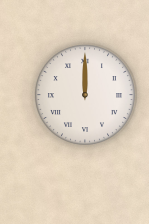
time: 12:00
